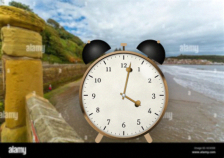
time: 4:02
